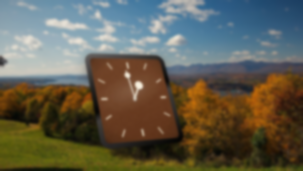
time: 12:59
